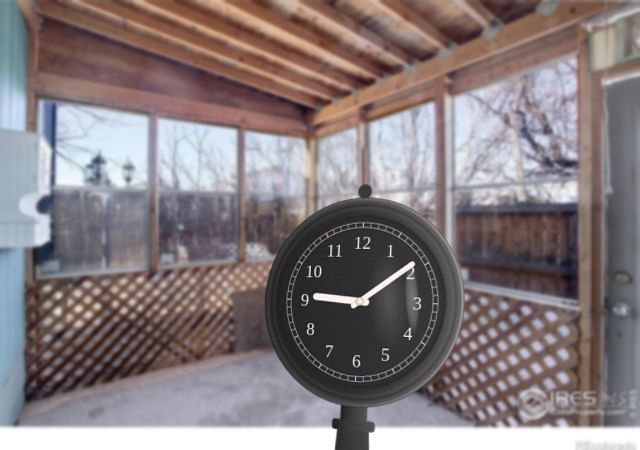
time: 9:09
